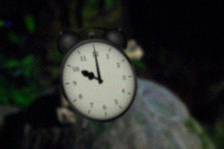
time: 10:00
